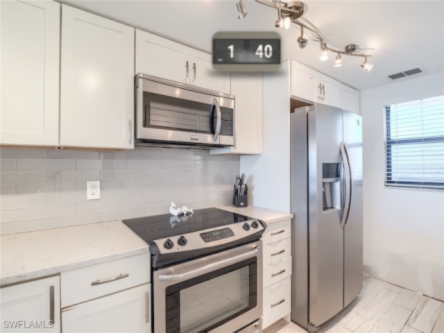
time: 1:40
